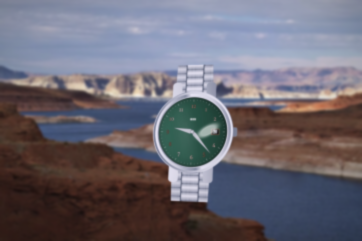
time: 9:23
